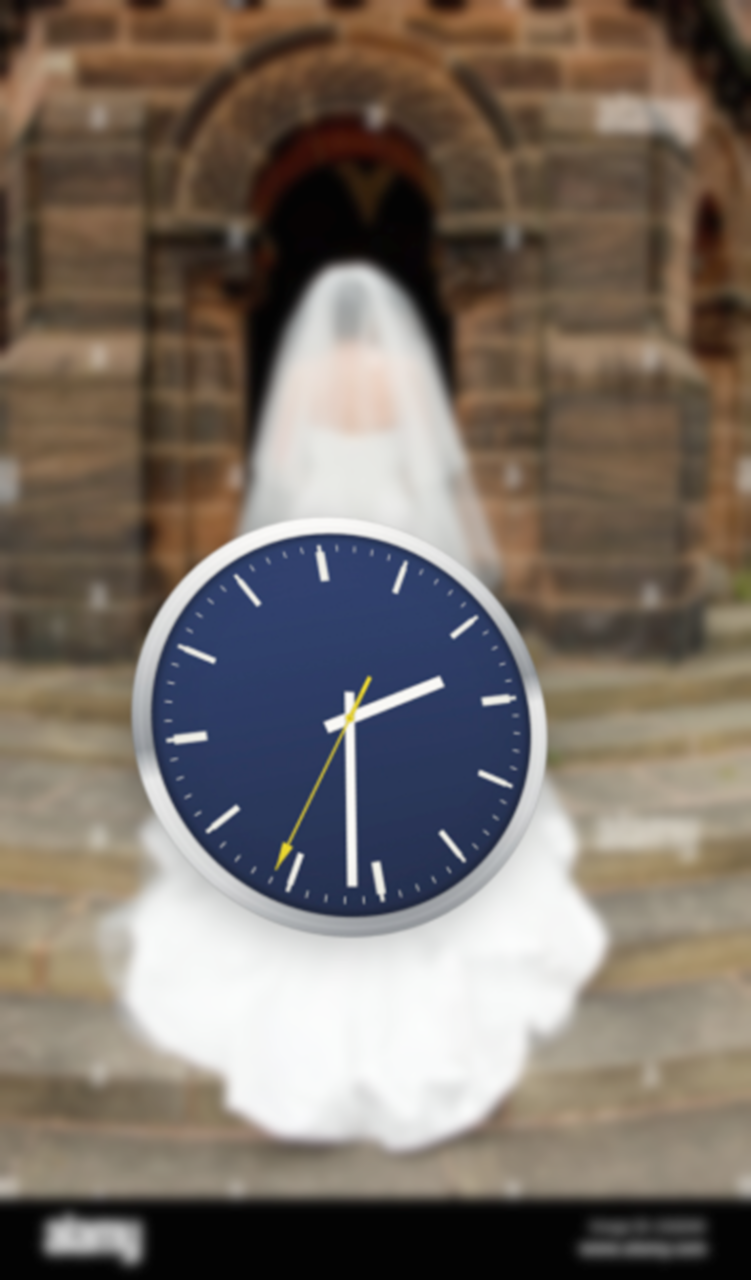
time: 2:31:36
